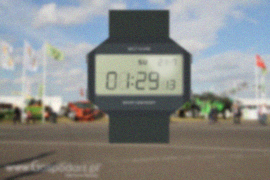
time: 1:29
